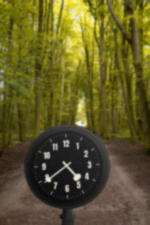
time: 4:39
